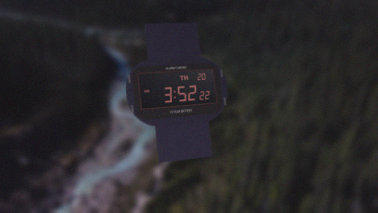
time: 3:52:22
